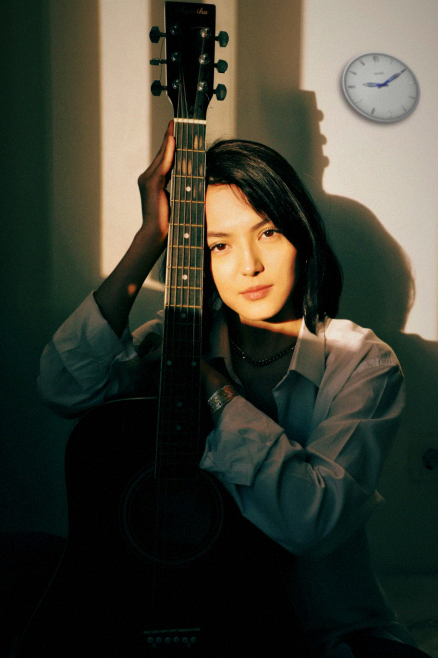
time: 9:10
